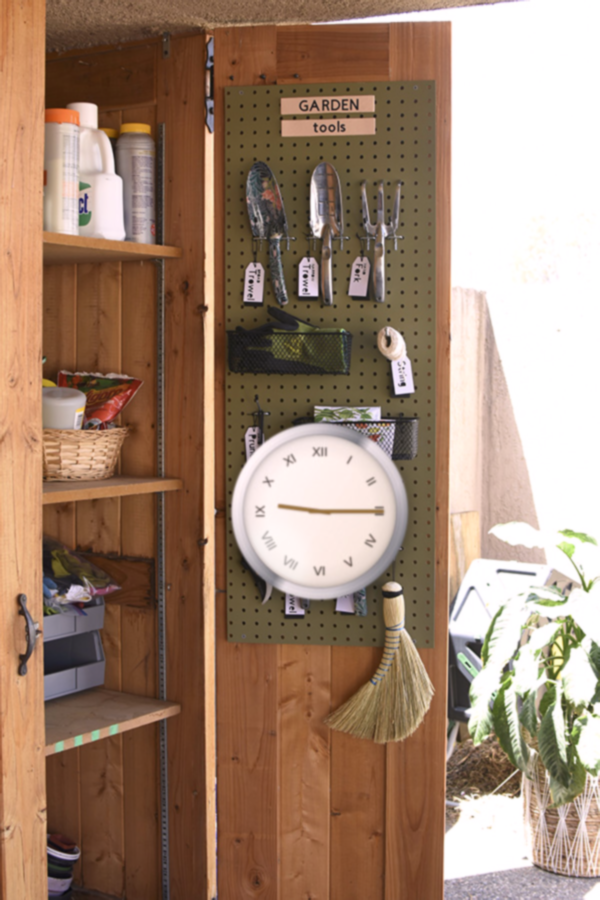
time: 9:15
